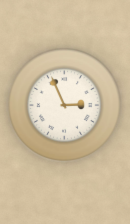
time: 2:56
